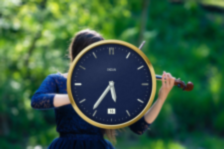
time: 5:36
